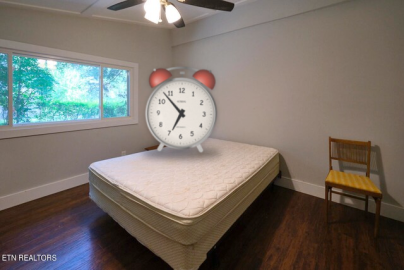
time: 6:53
